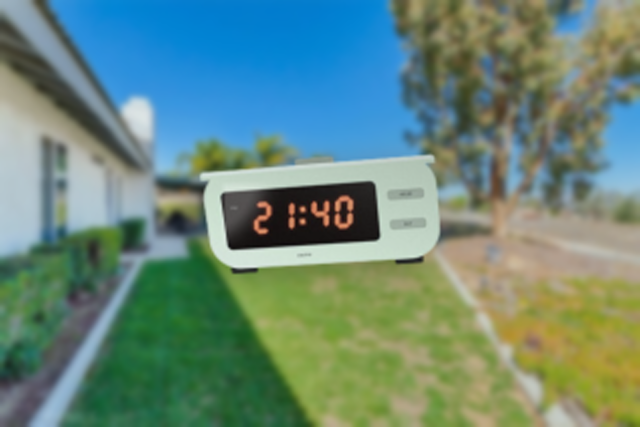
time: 21:40
